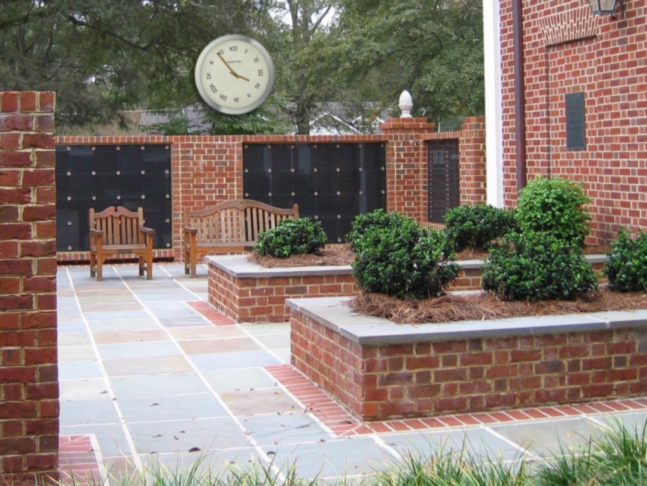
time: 3:54
